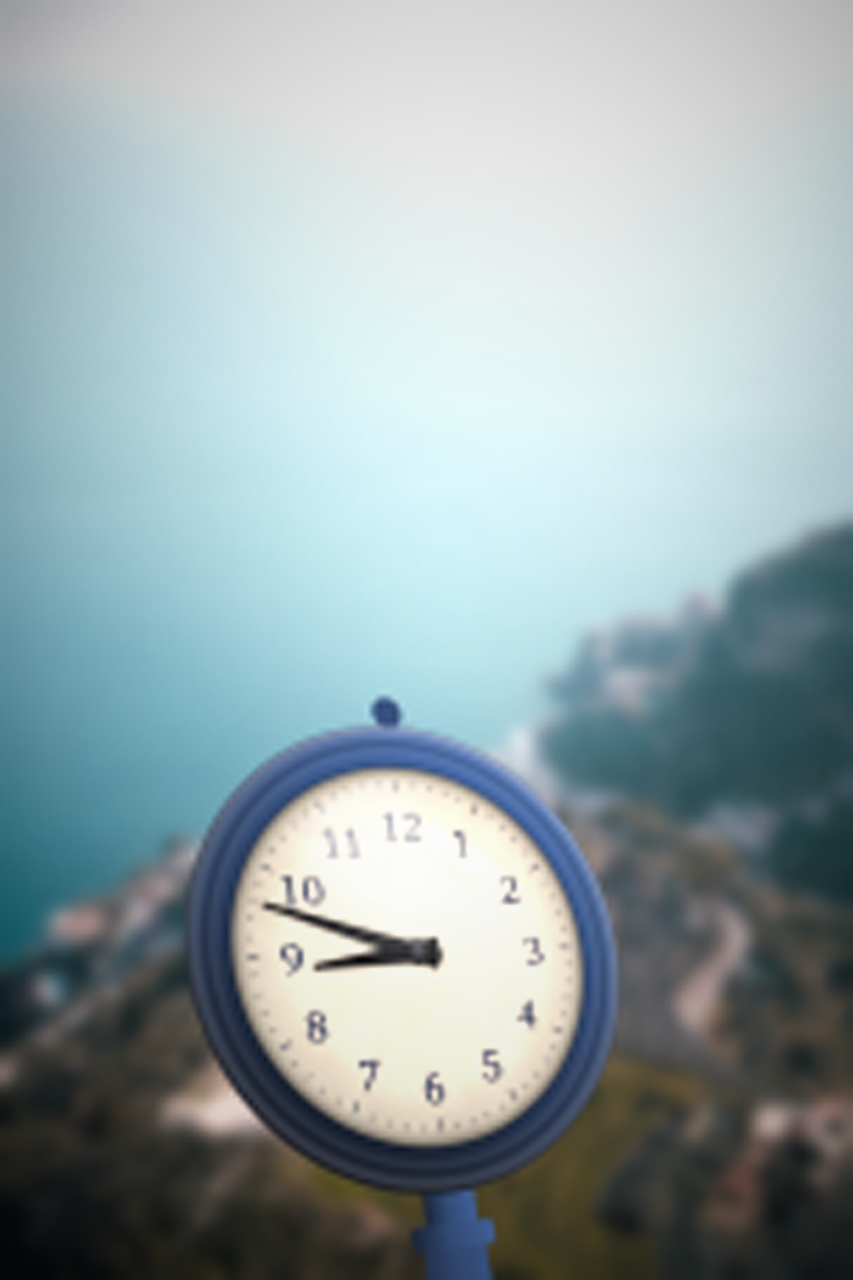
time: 8:48
